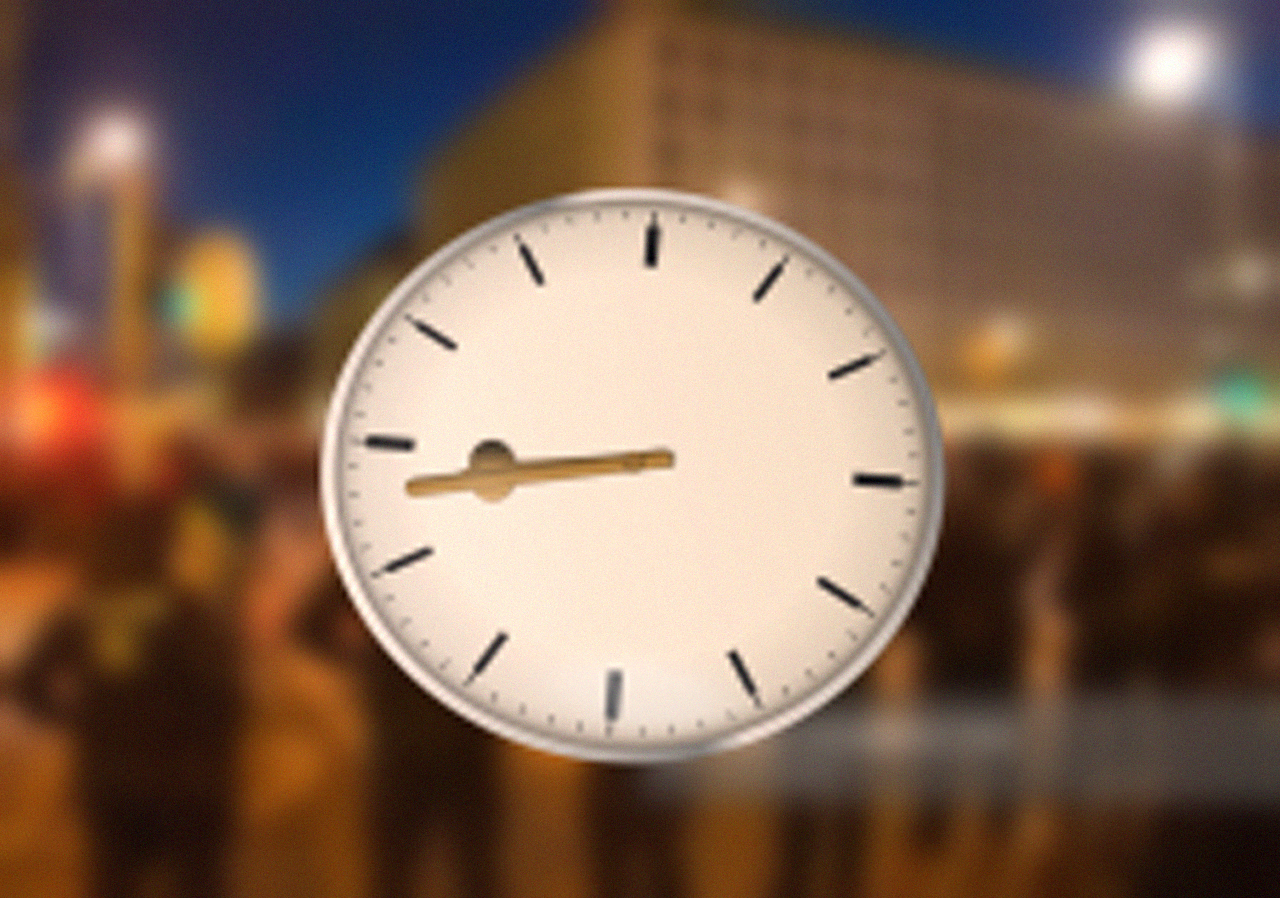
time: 8:43
